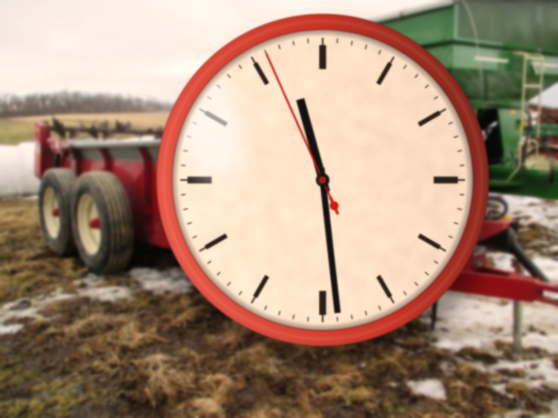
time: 11:28:56
